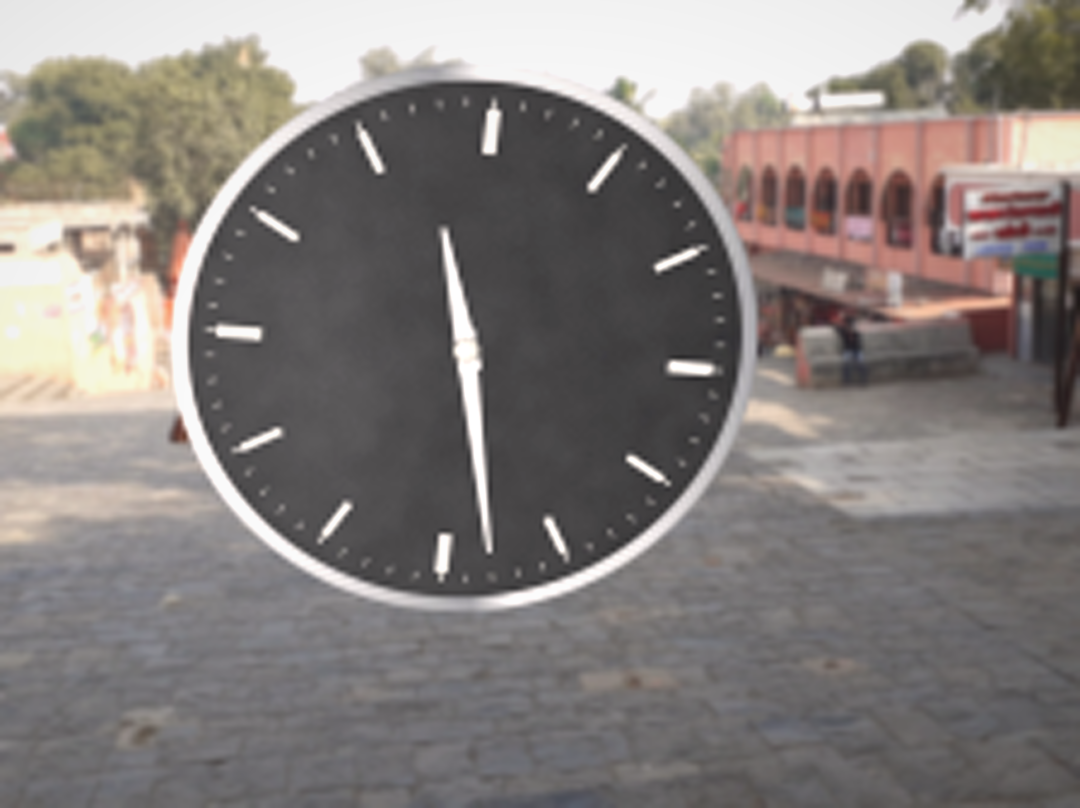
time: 11:28
